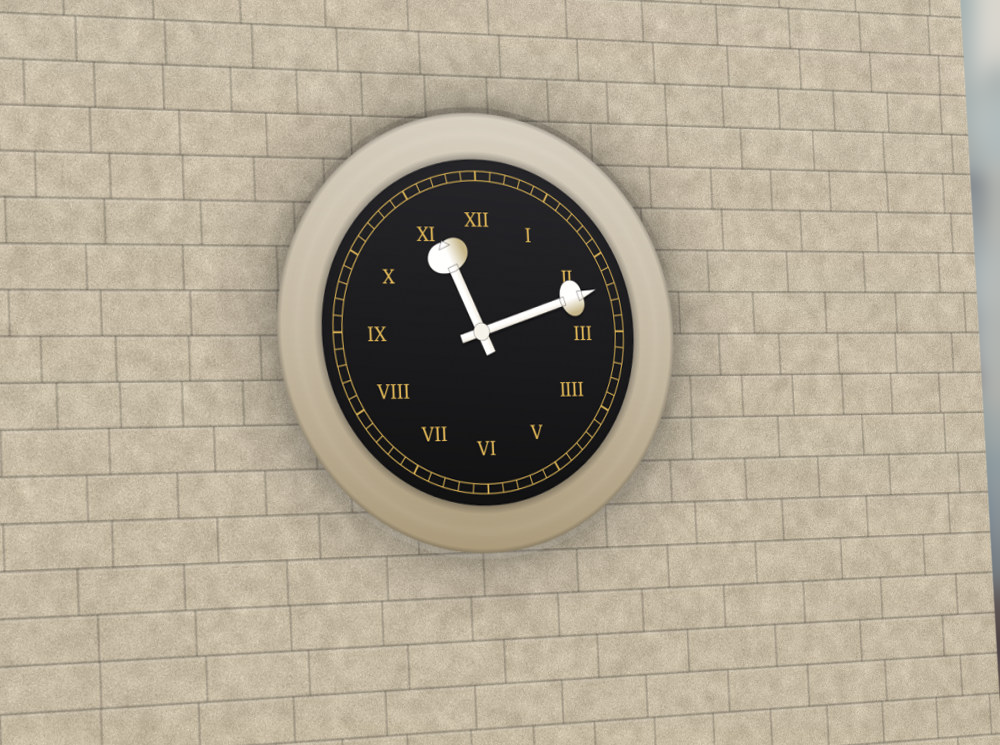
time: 11:12
